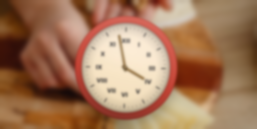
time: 3:58
